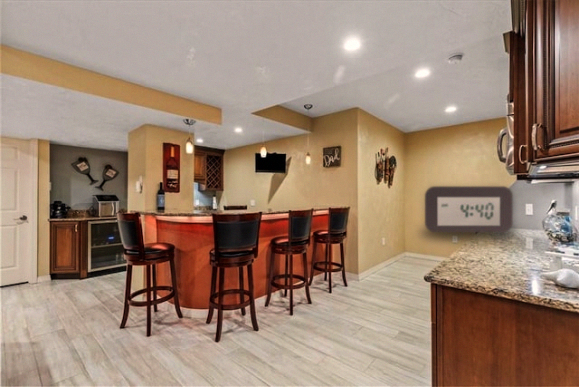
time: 4:40
